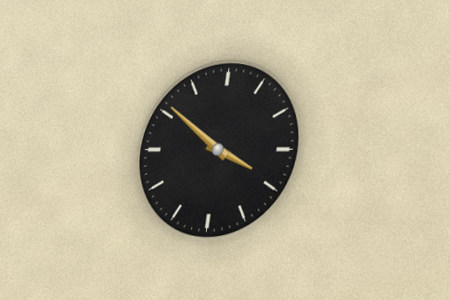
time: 3:51
